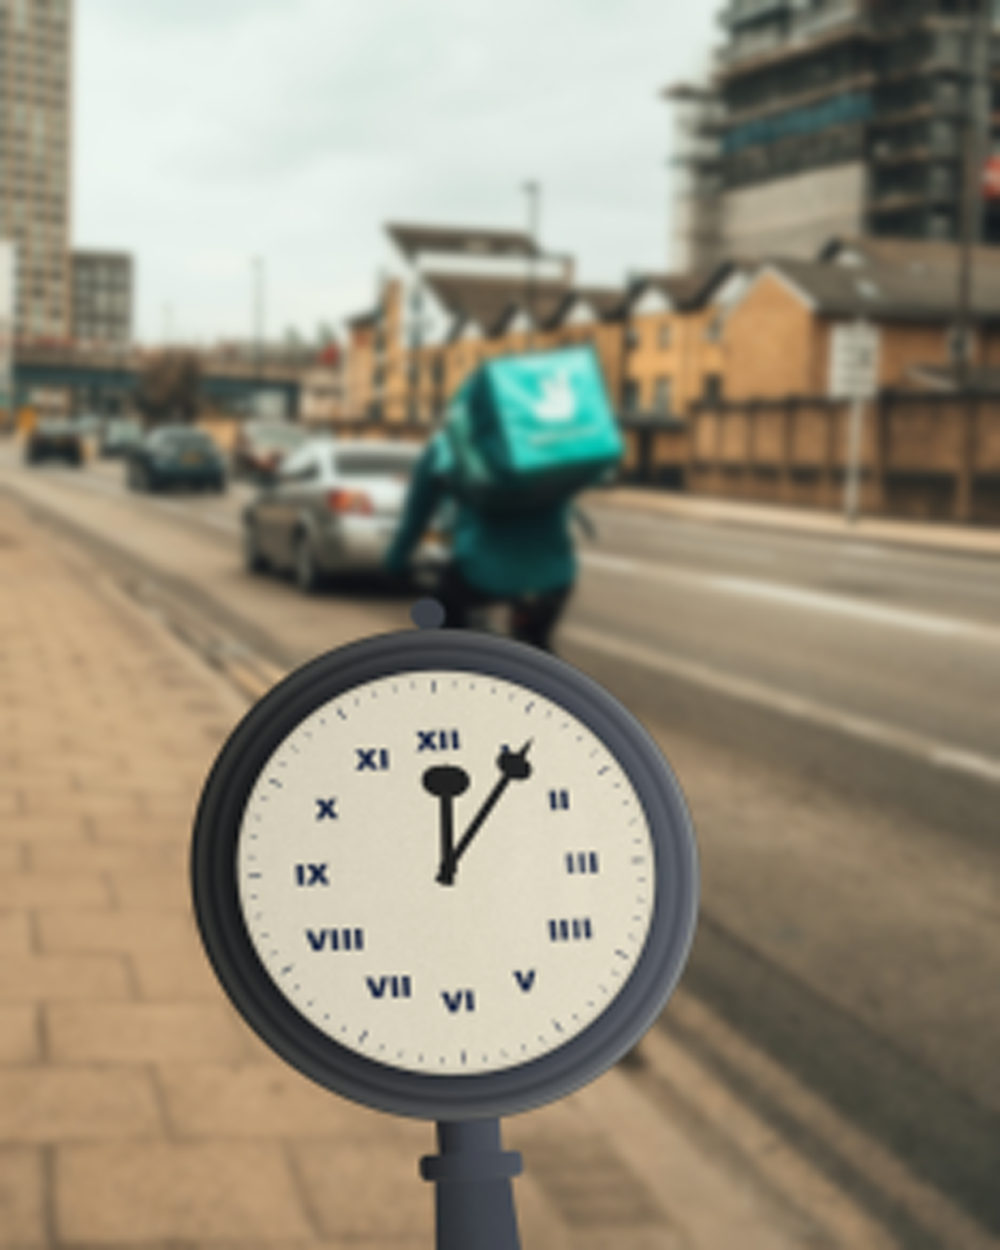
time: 12:06
